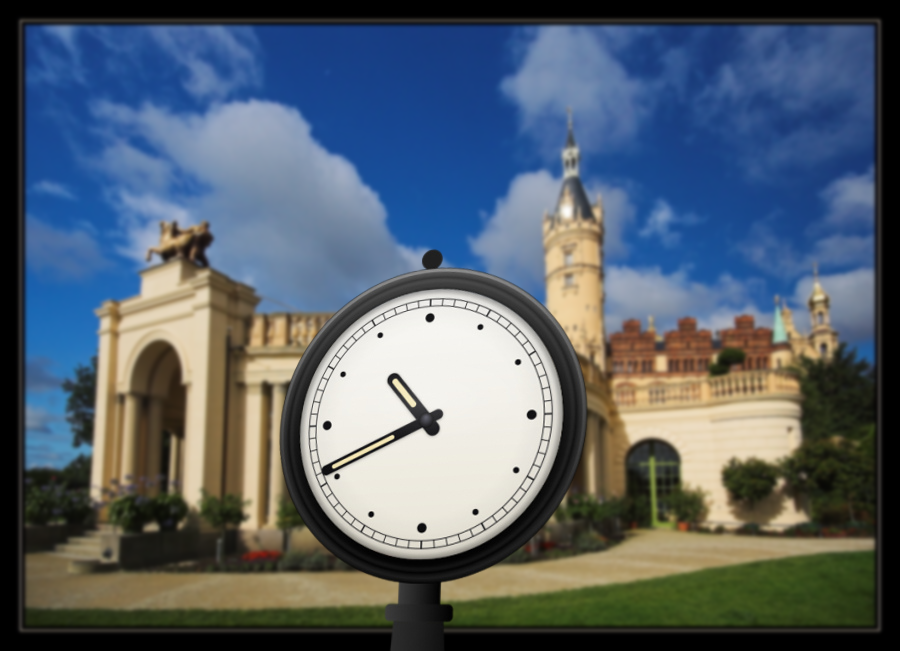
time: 10:41
